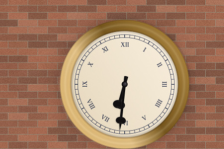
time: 6:31
